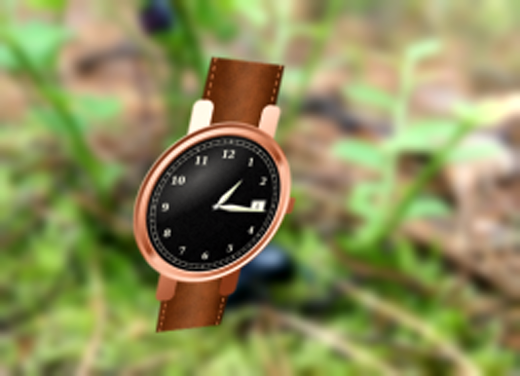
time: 1:16
